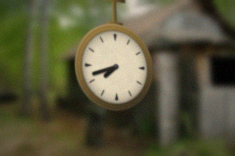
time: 7:42
